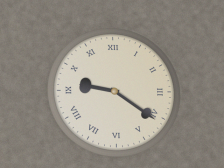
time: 9:21
